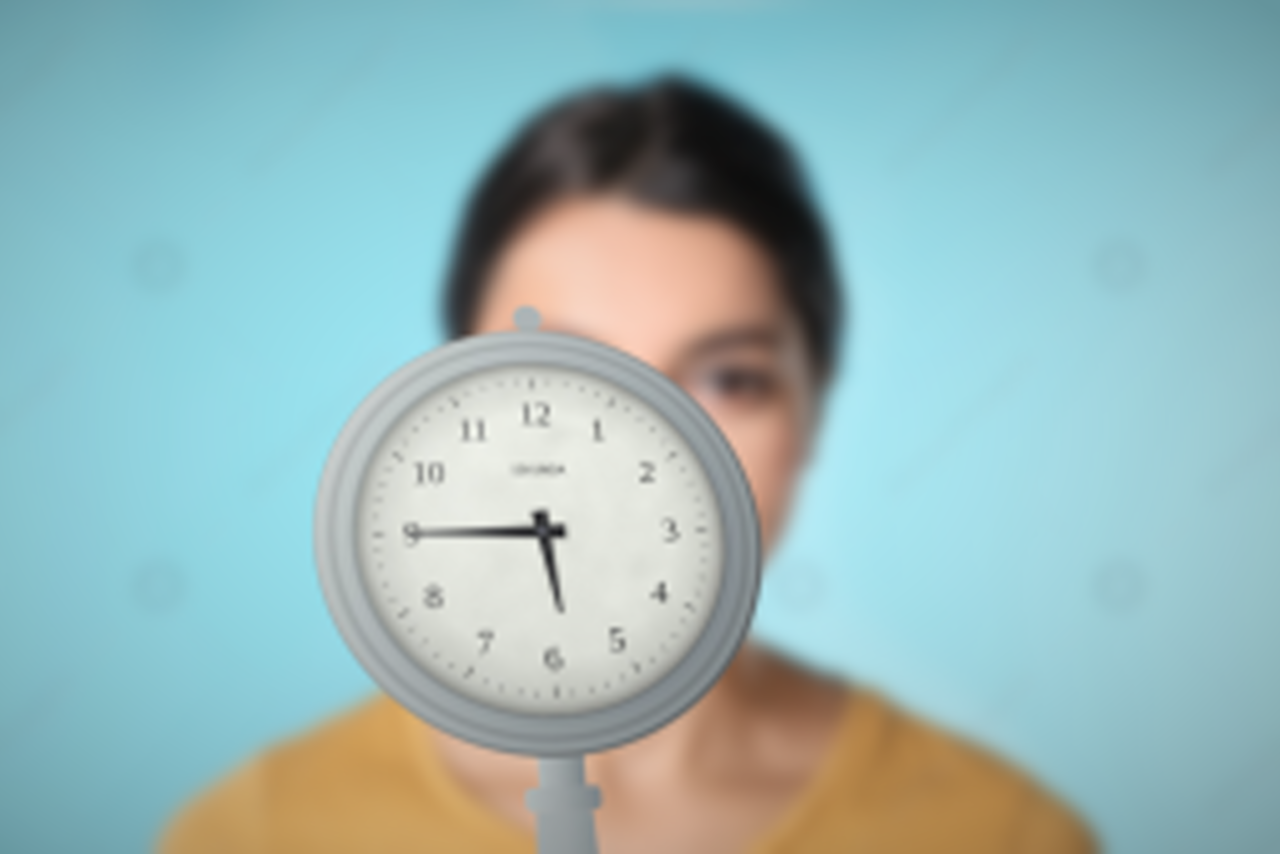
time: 5:45
